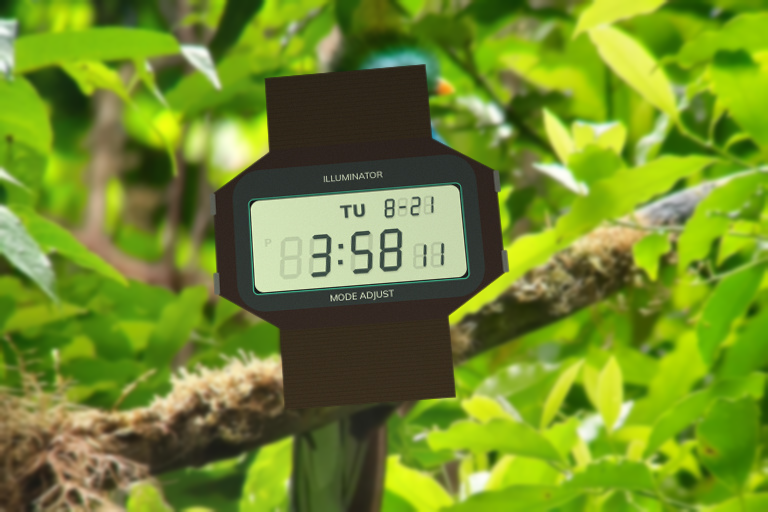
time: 3:58:11
